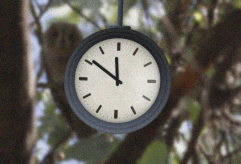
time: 11:51
